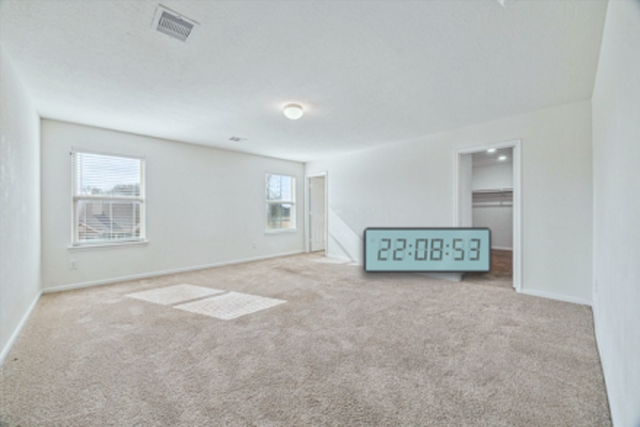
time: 22:08:53
